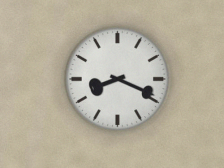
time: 8:19
